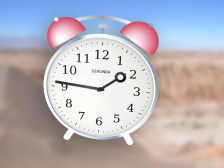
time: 1:46
